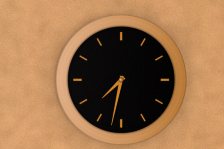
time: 7:32
